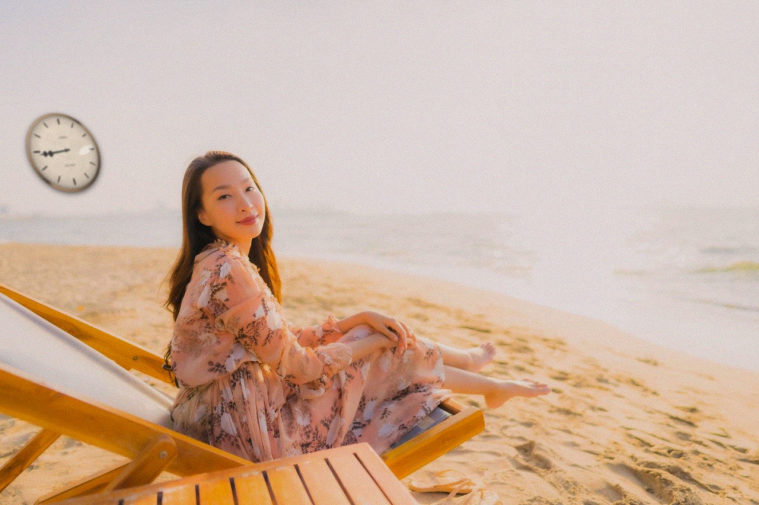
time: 8:44
